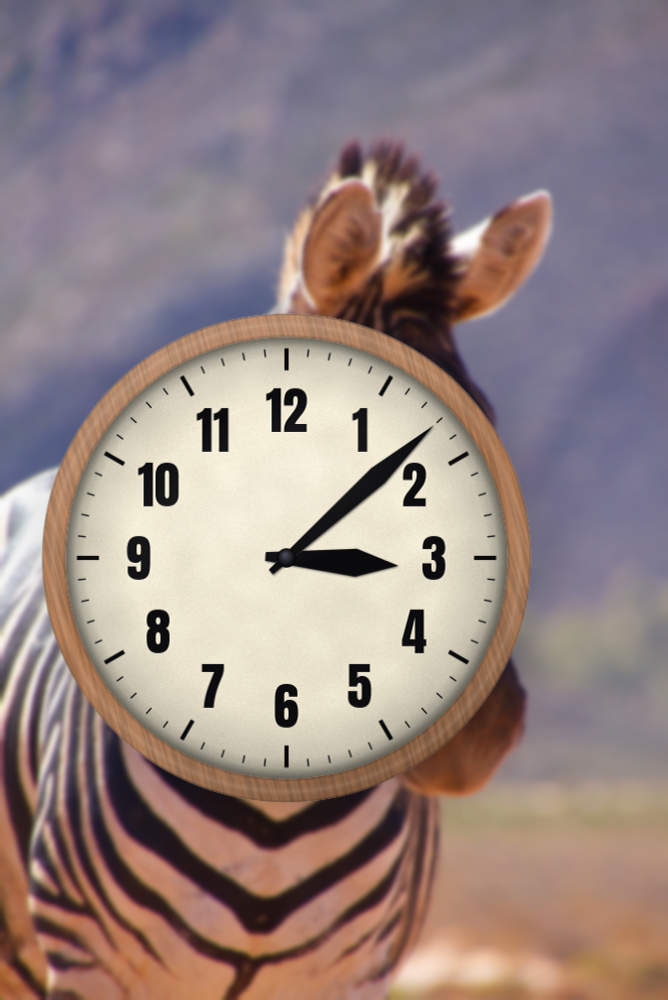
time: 3:08
